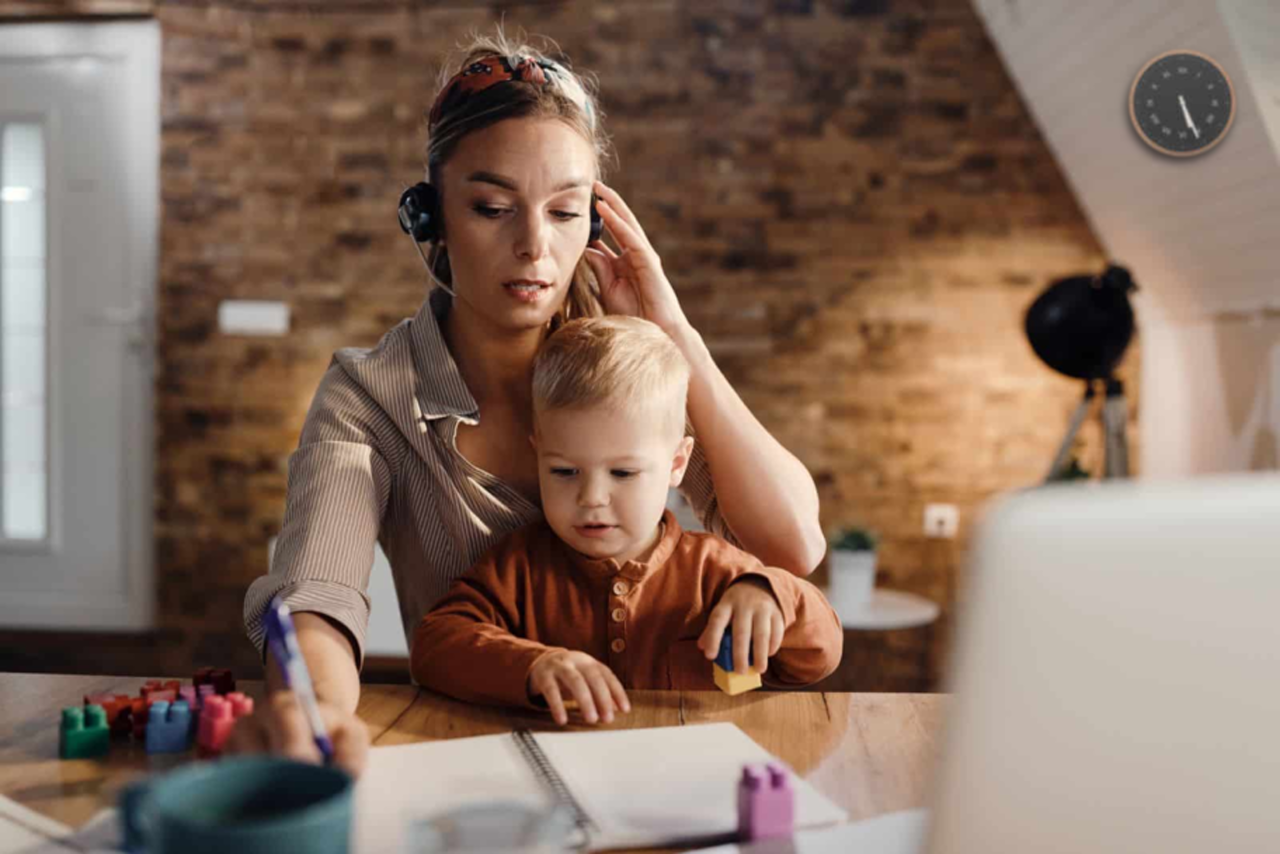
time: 5:26
